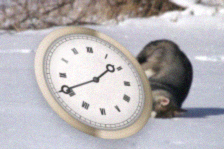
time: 1:41
